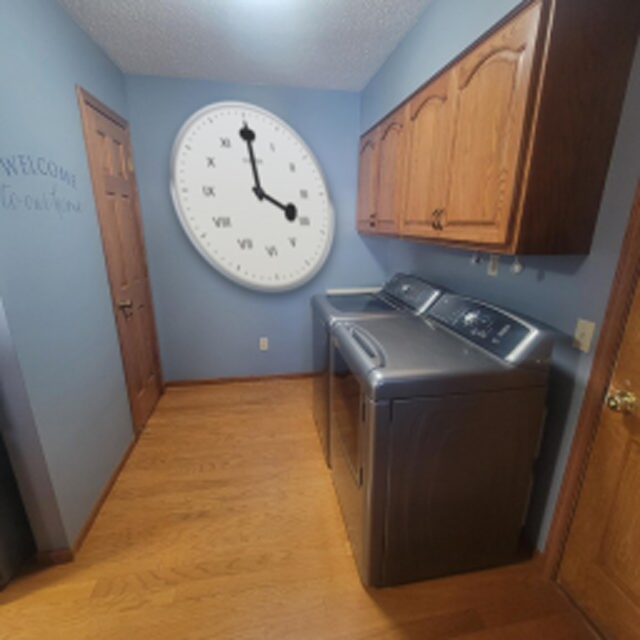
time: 4:00
